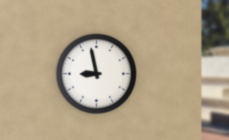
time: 8:58
